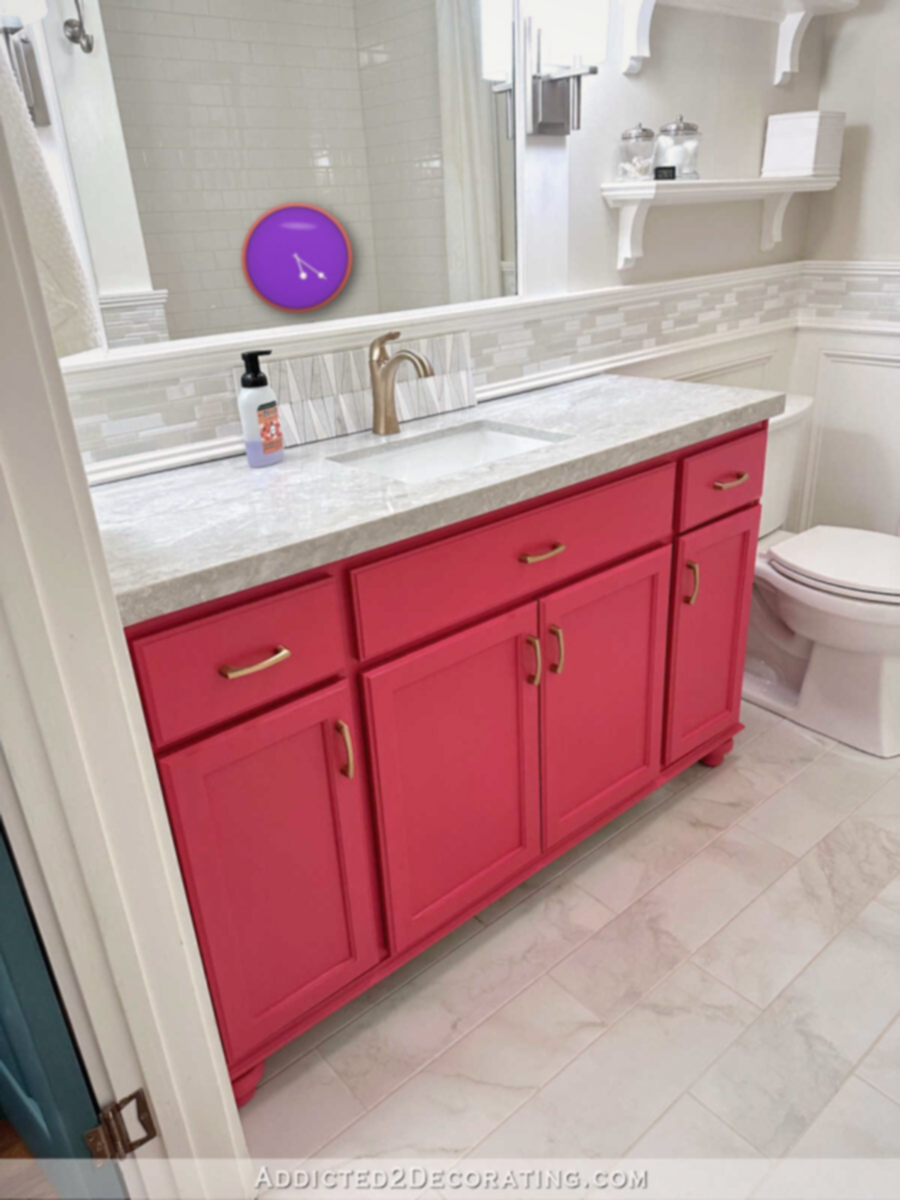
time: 5:21
